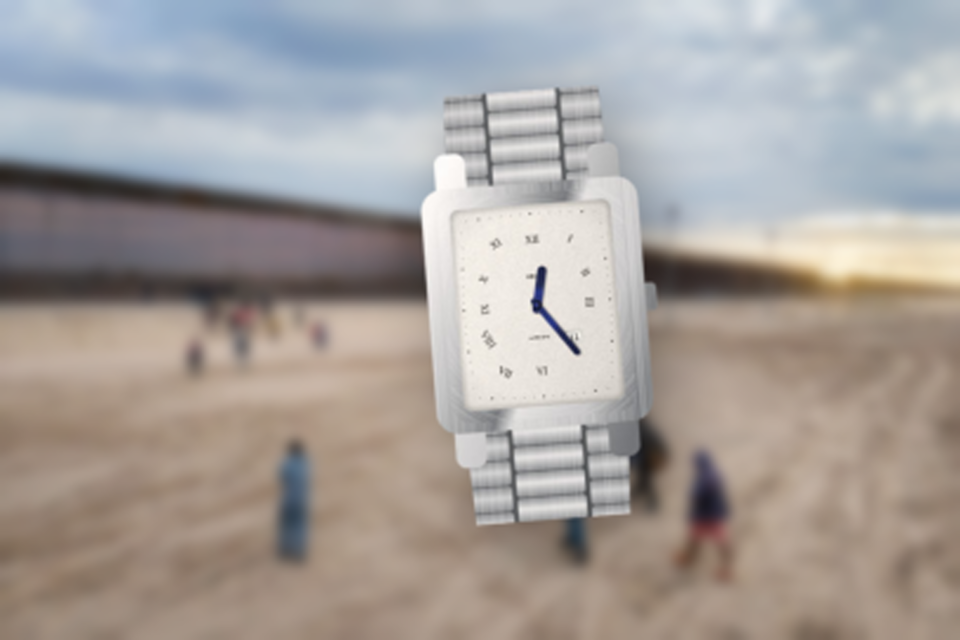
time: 12:24
